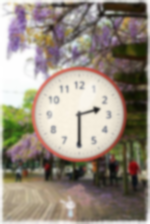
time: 2:30
